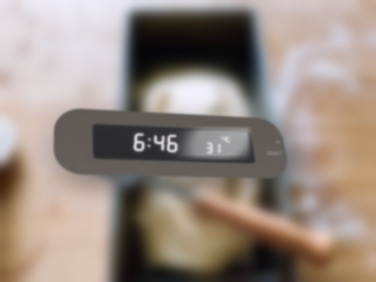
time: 6:46
